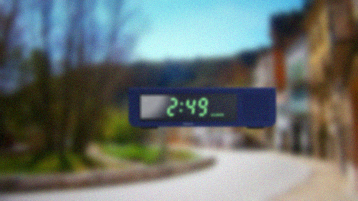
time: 2:49
